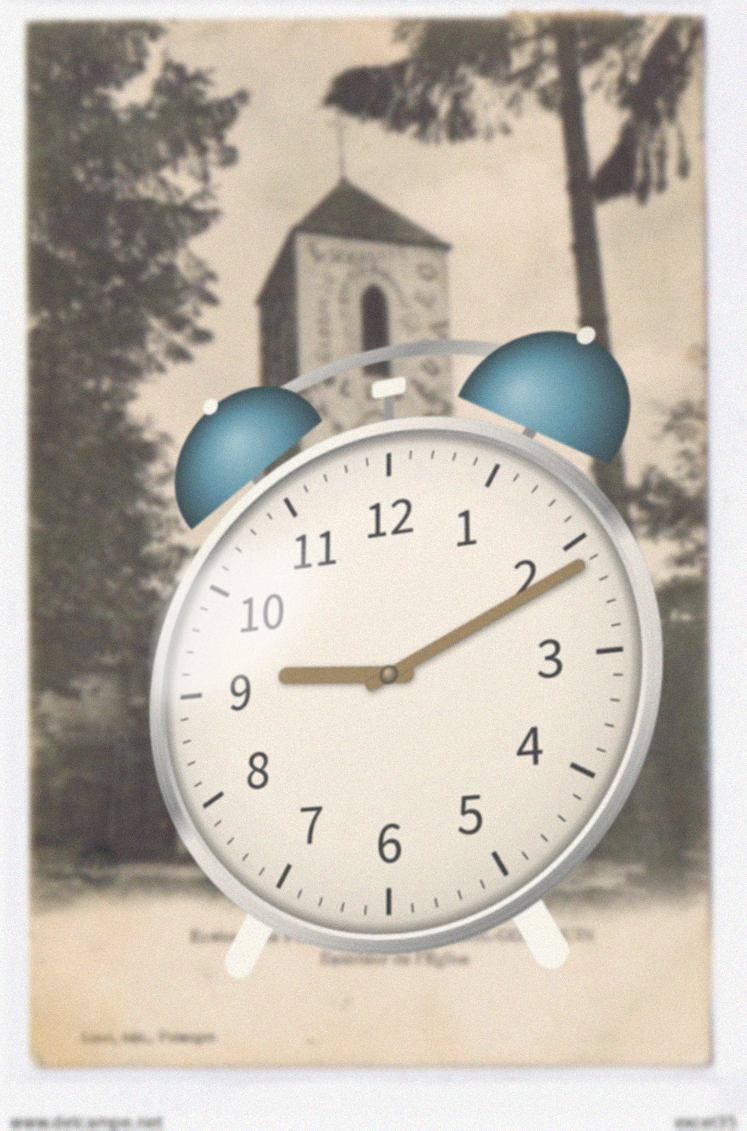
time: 9:11
